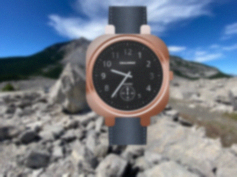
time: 9:36
